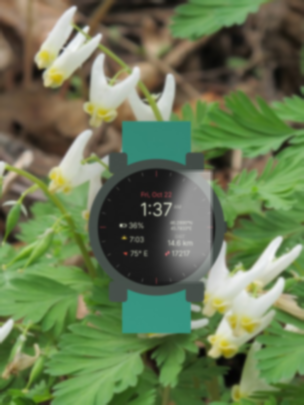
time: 1:37
